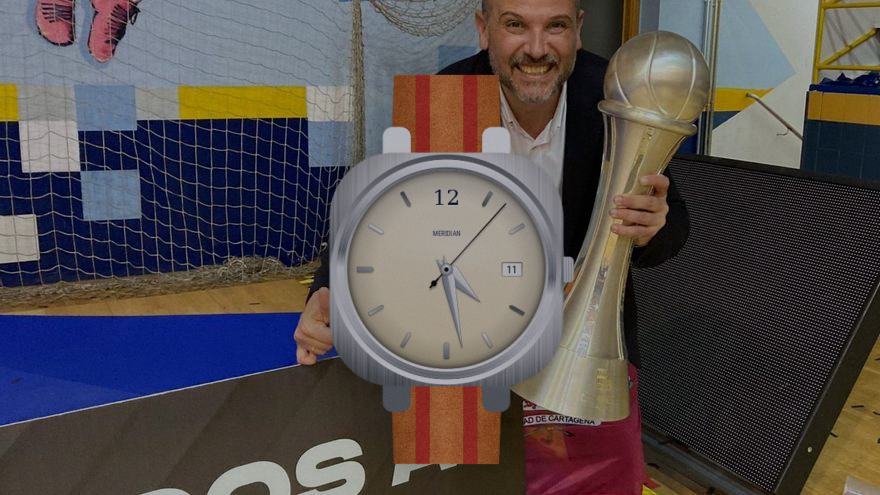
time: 4:28:07
